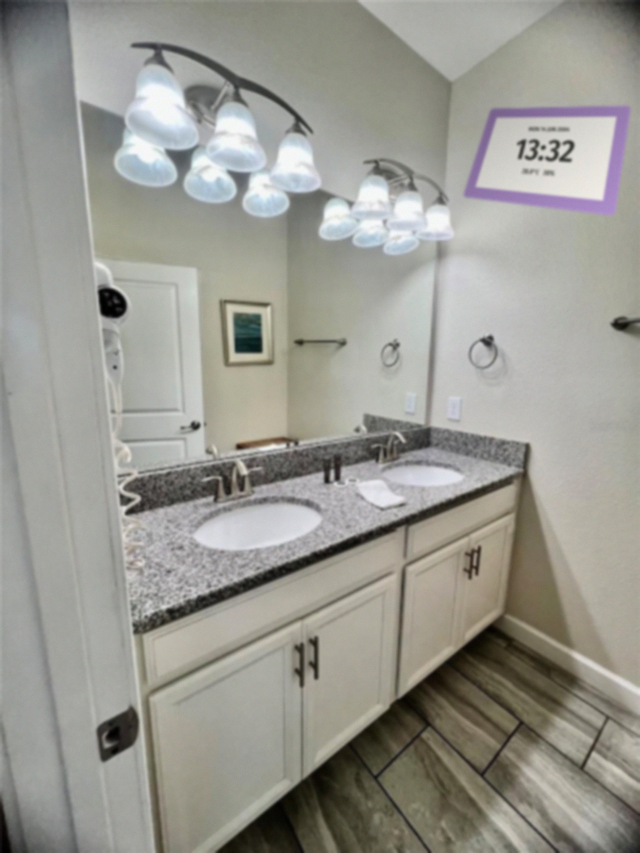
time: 13:32
